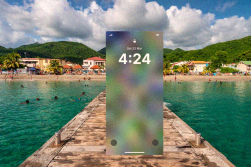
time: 4:24
